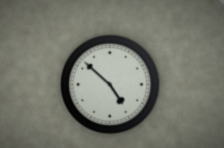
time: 4:52
